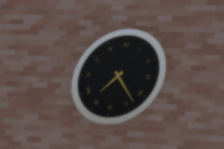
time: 7:23
